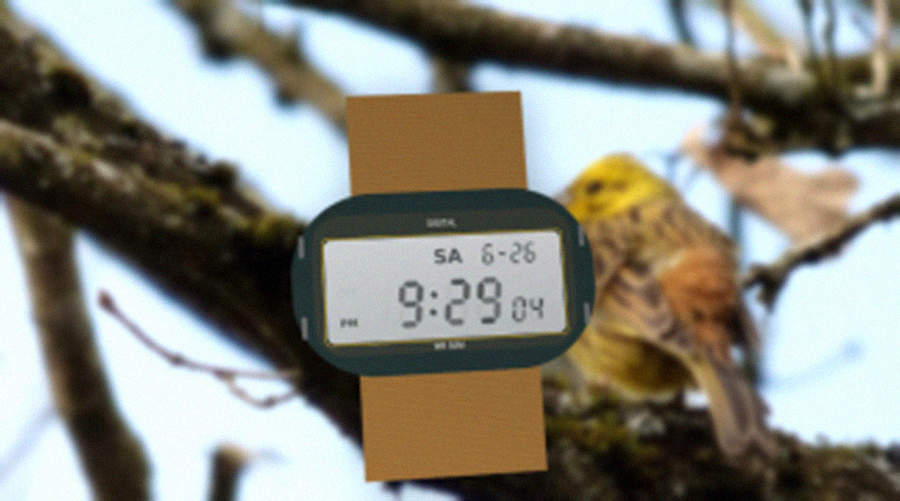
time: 9:29:04
